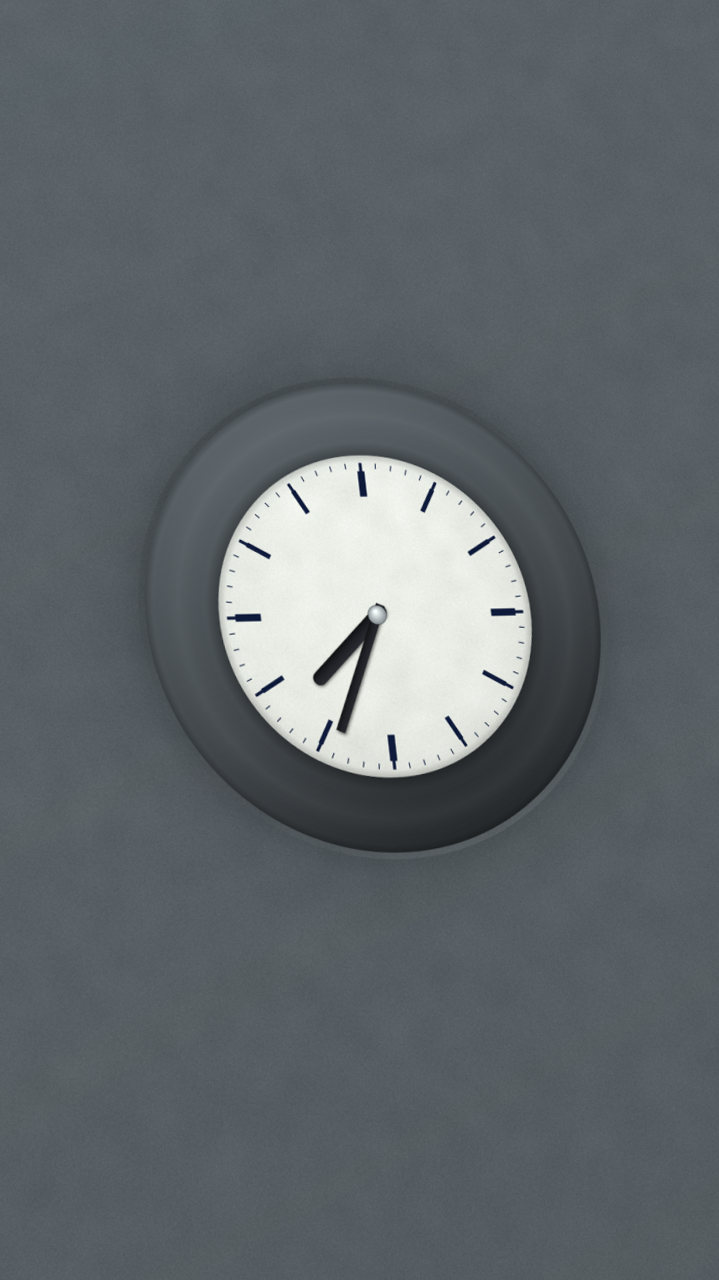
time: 7:34
